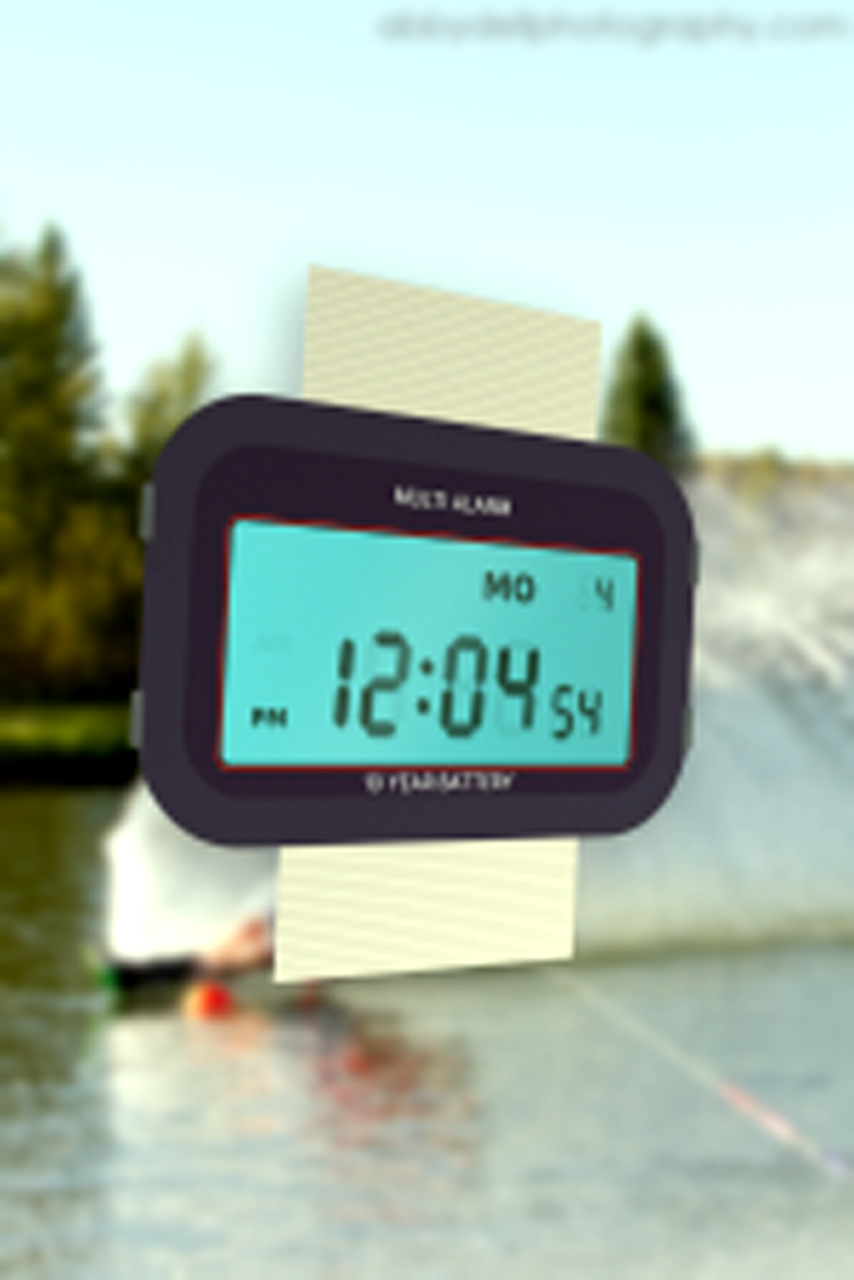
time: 12:04:54
